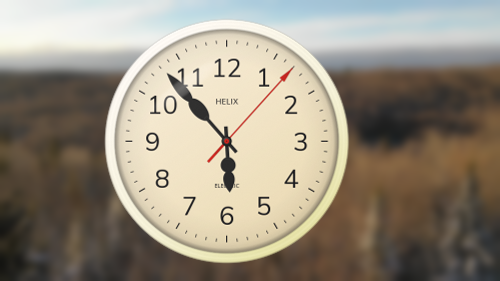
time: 5:53:07
